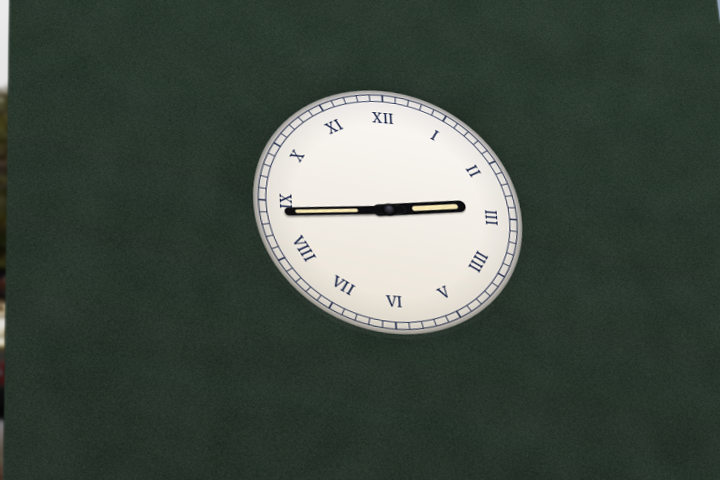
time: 2:44
